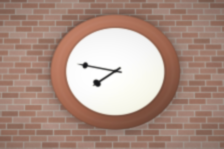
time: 7:47
